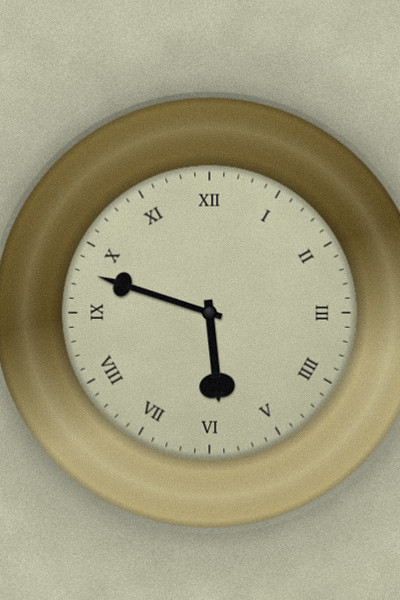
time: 5:48
